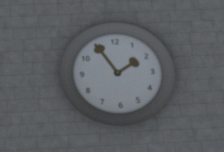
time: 1:55
